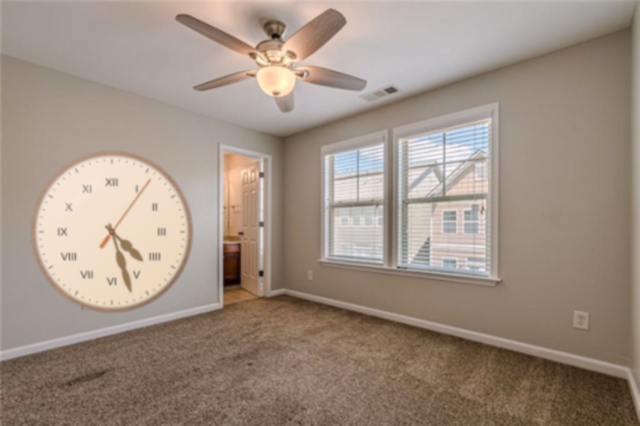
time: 4:27:06
